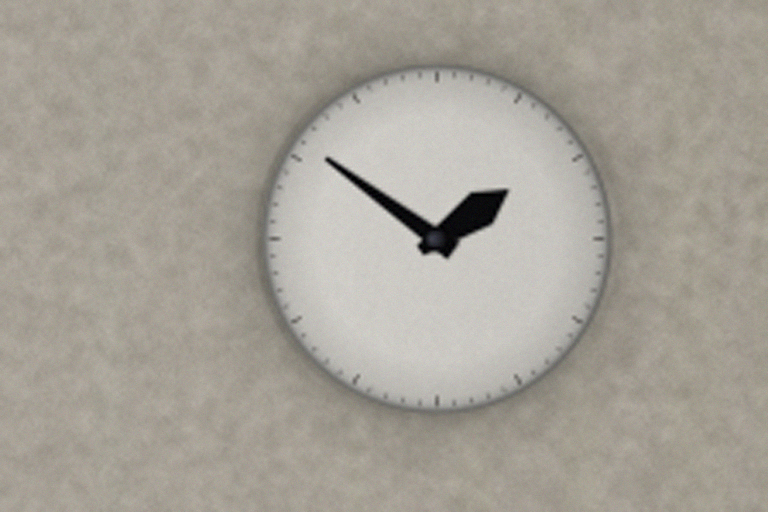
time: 1:51
